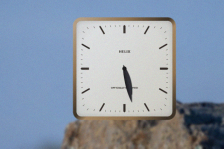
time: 5:28
